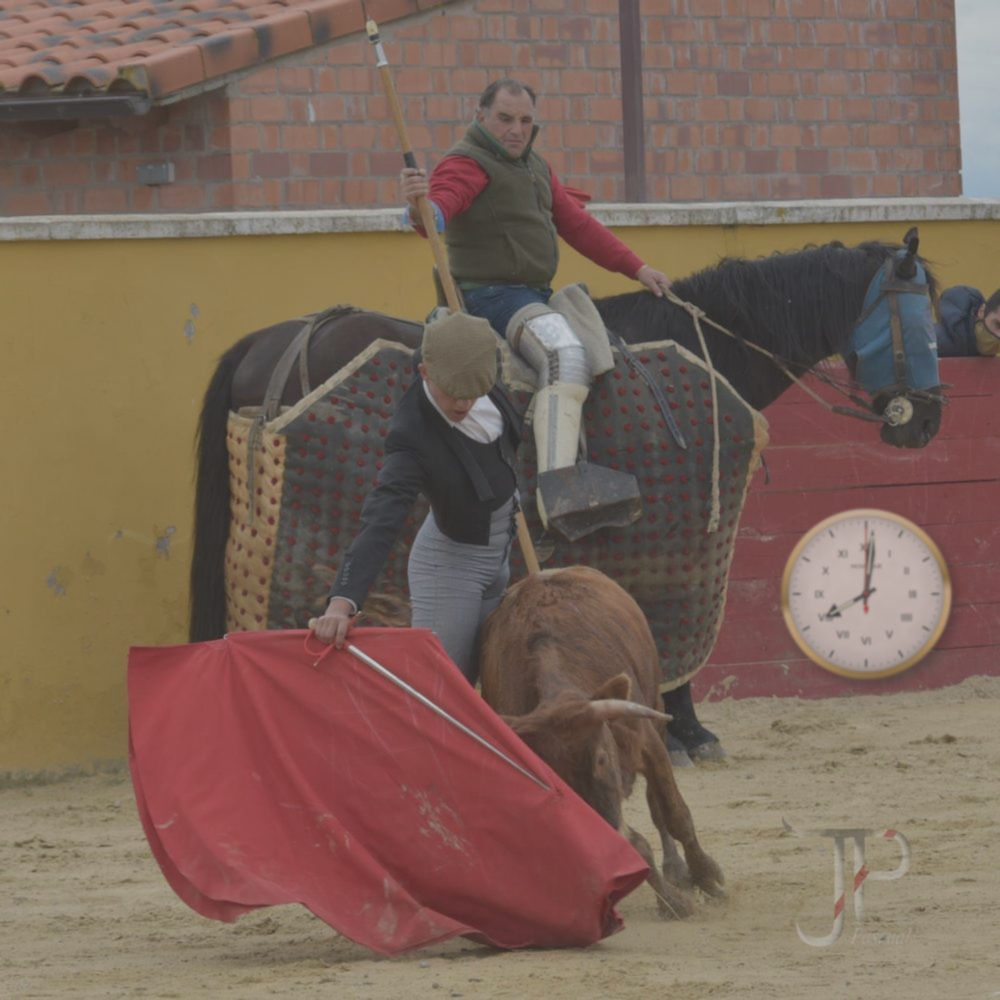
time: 8:01:00
